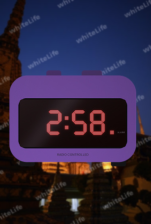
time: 2:58
